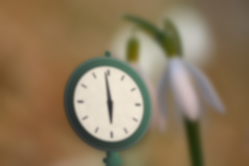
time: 5:59
